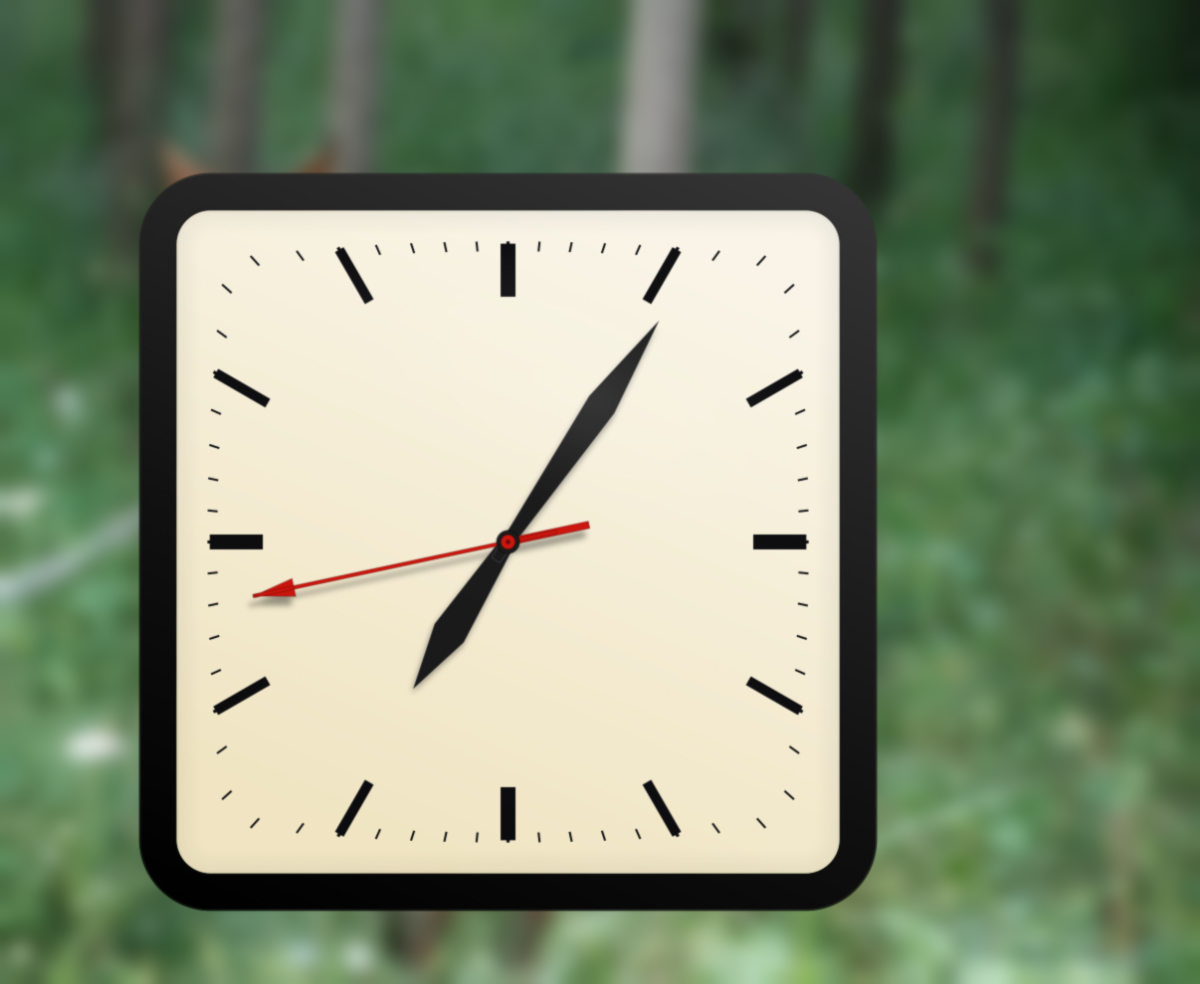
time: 7:05:43
